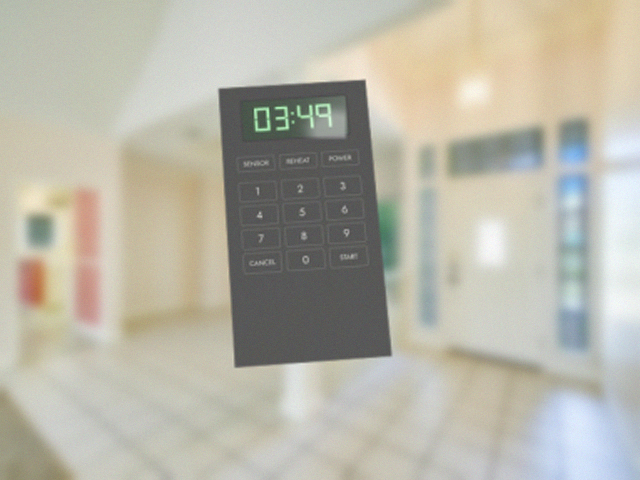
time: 3:49
